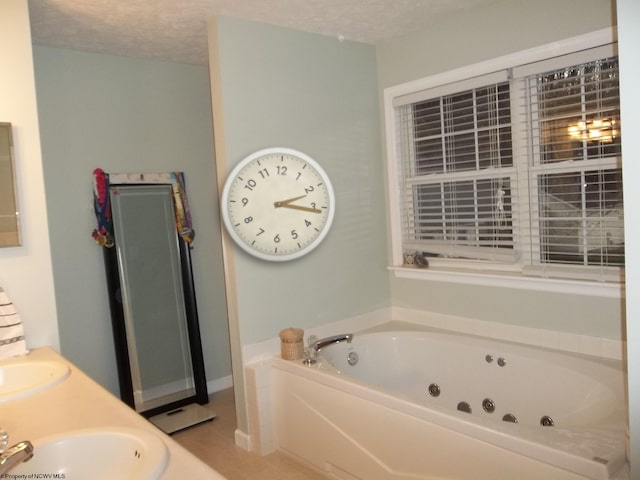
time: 2:16
